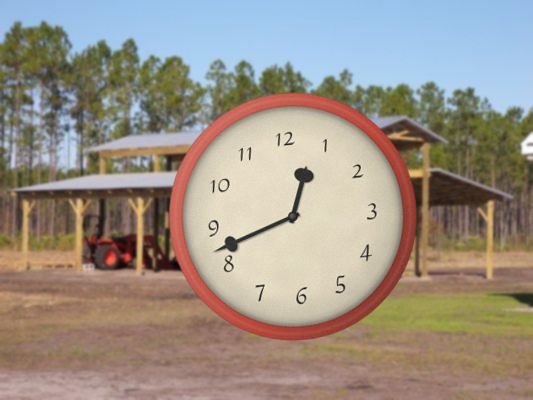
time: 12:42
